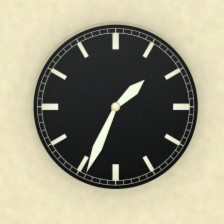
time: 1:34
